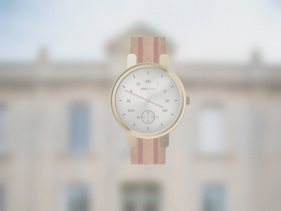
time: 3:49
